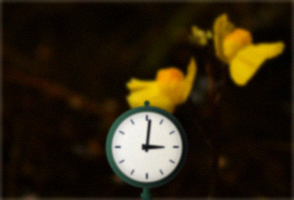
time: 3:01
